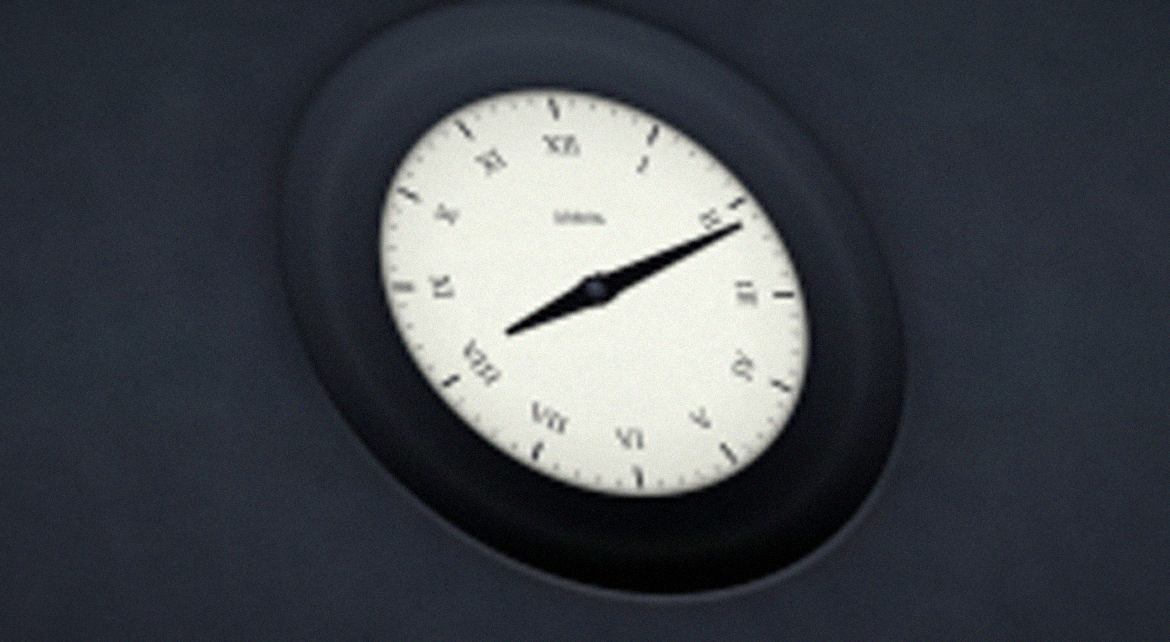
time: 8:11
